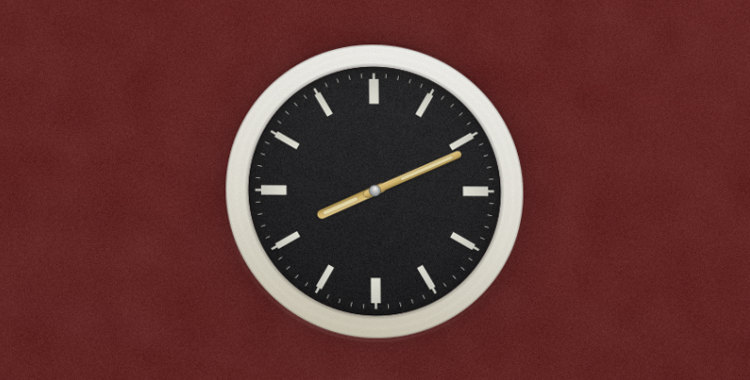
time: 8:11
